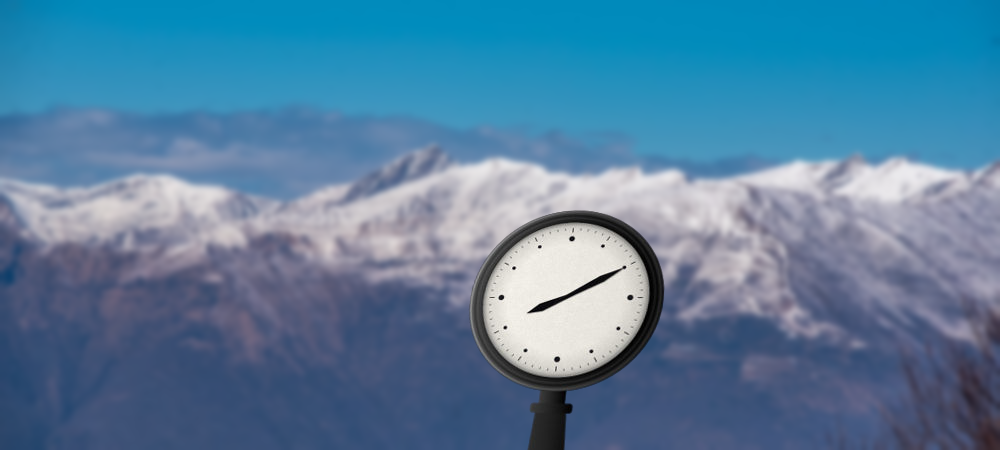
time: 8:10
